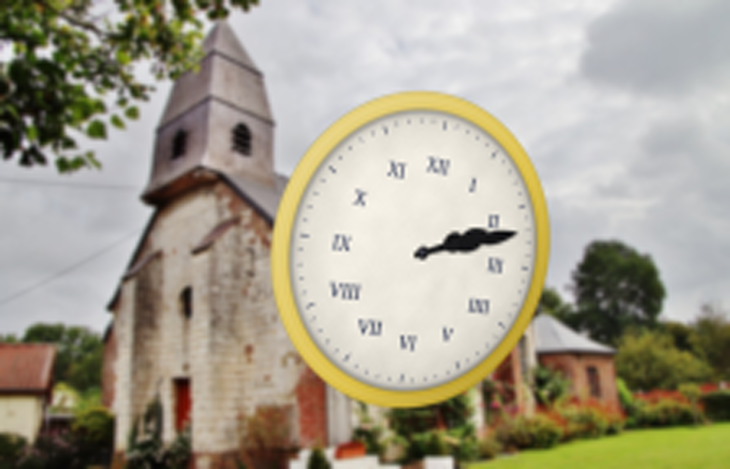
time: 2:12
